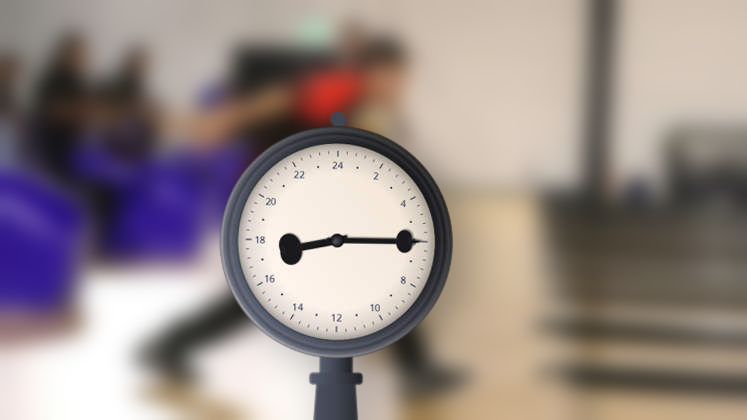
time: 17:15
